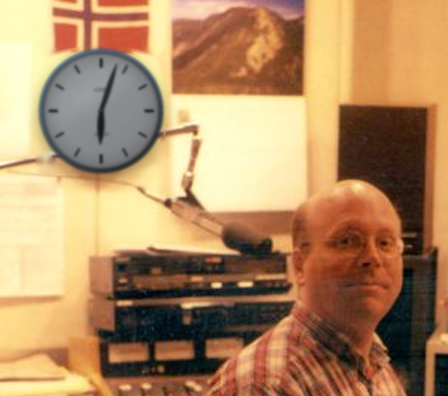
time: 6:03
